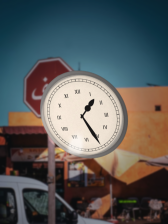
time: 1:26
